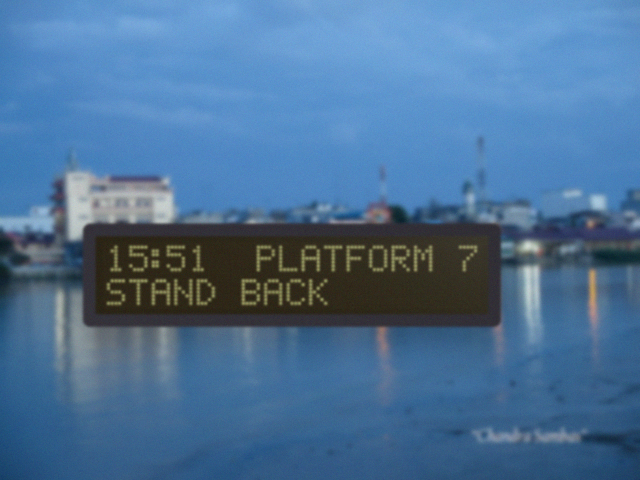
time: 15:51
